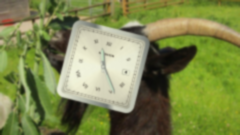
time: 11:24
